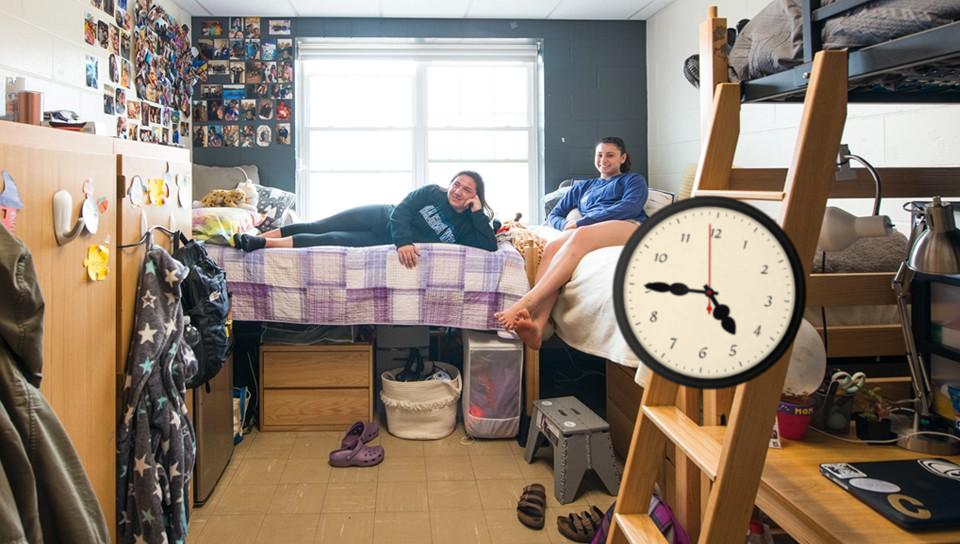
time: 4:44:59
